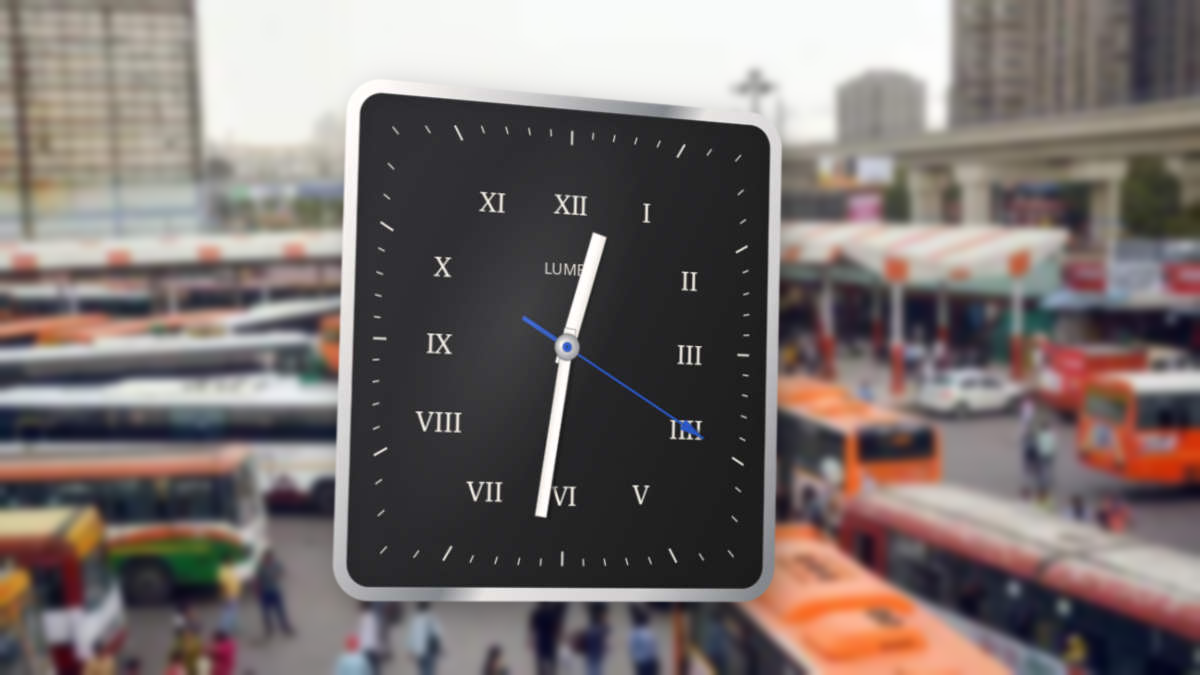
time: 12:31:20
